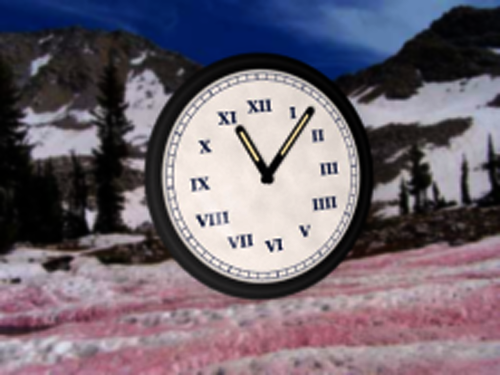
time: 11:07
